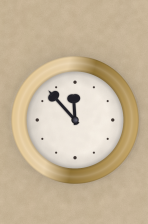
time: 11:53
